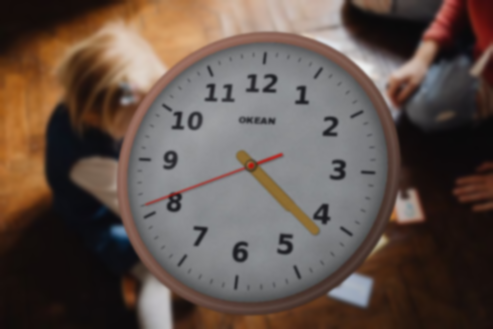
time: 4:21:41
